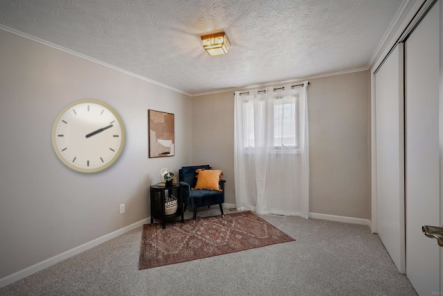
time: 2:11
